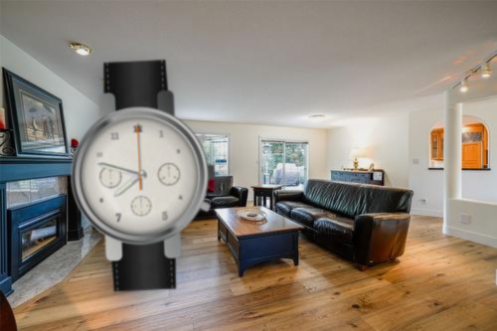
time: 7:48
